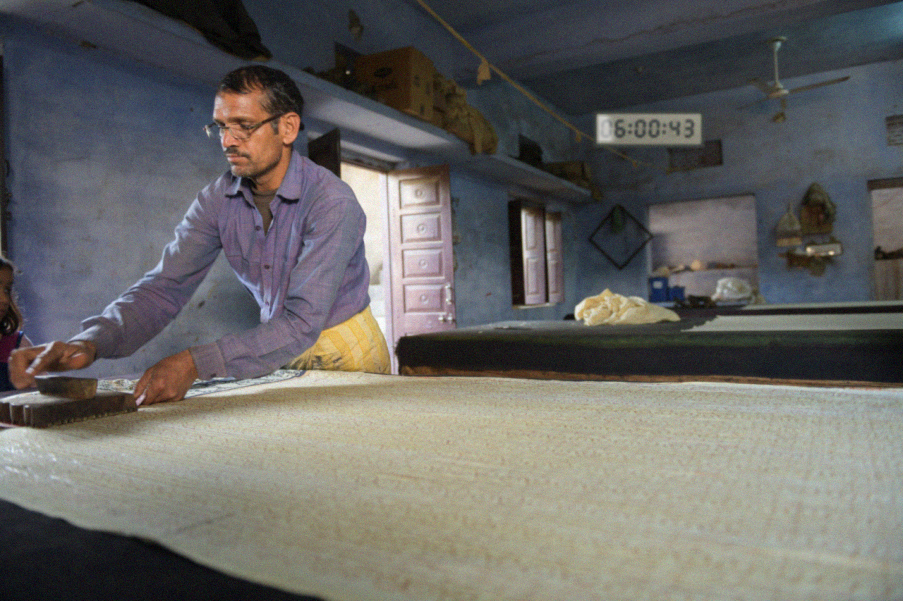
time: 6:00:43
